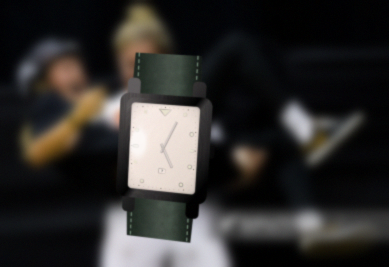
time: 5:04
